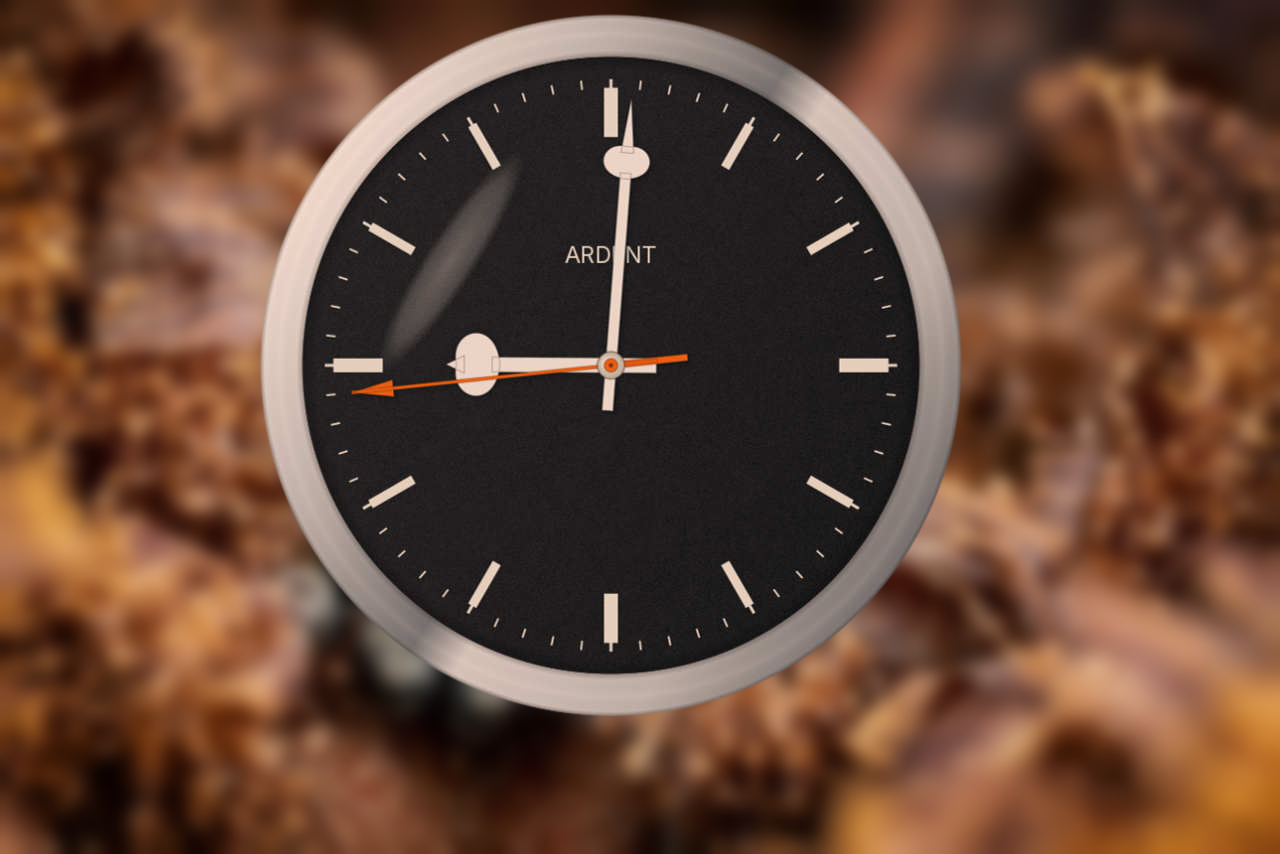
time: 9:00:44
